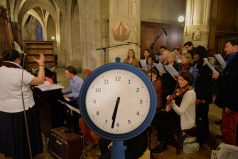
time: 6:32
